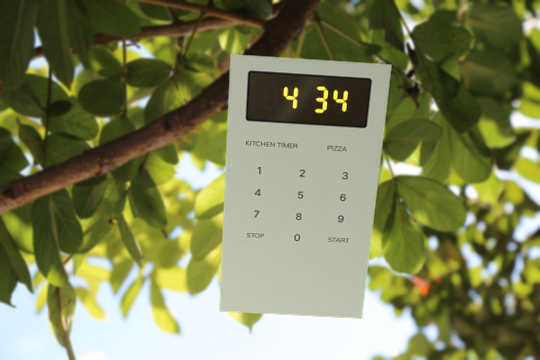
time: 4:34
